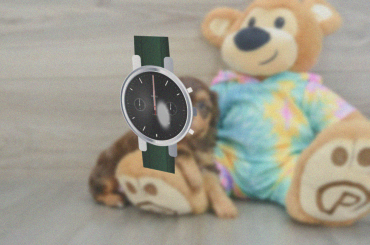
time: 12:00
